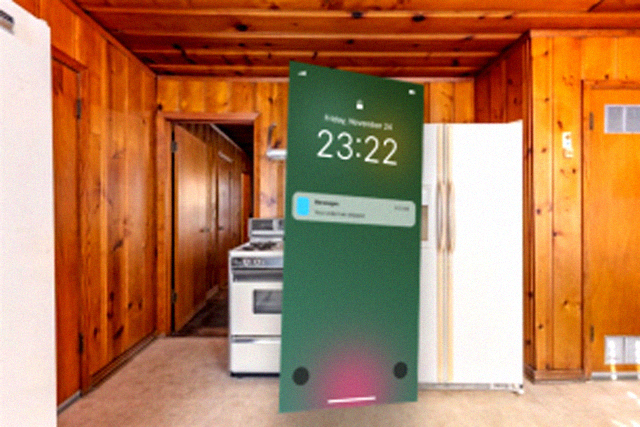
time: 23:22
